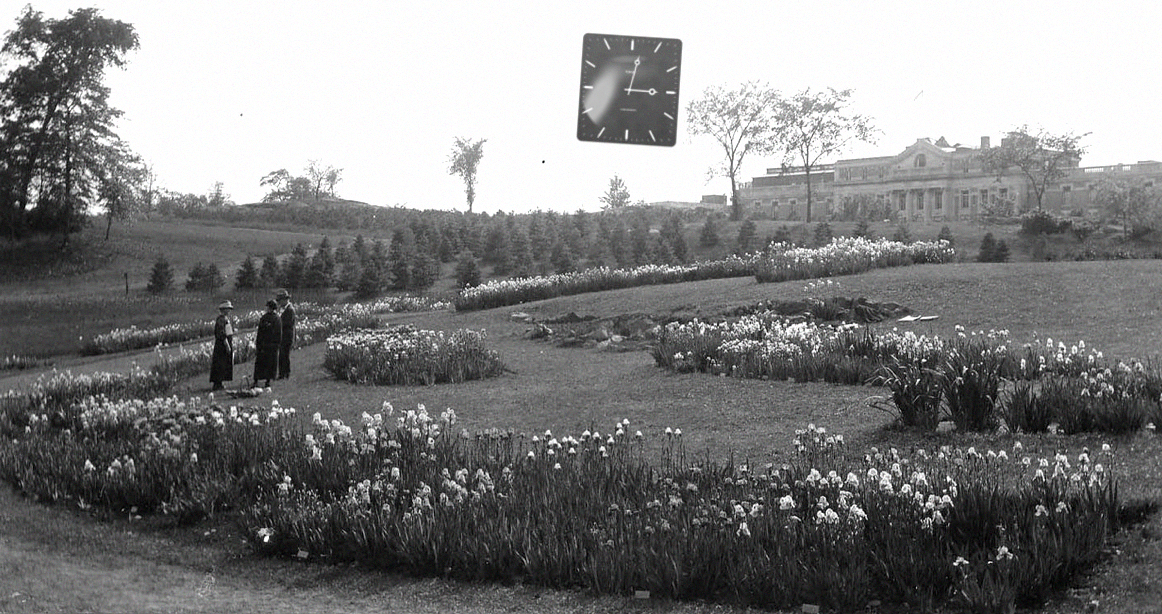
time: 3:02
